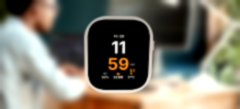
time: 11:59
